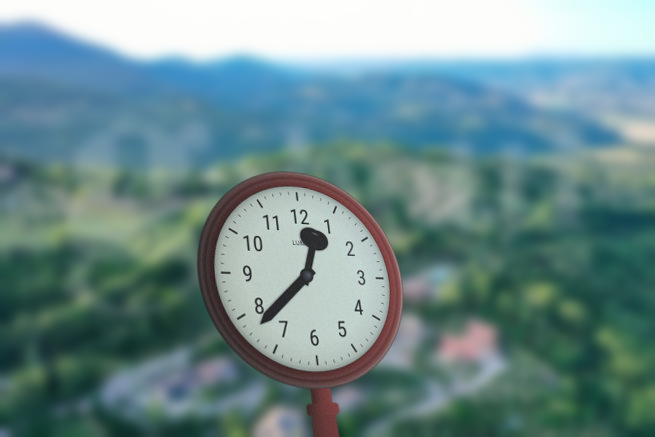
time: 12:38
